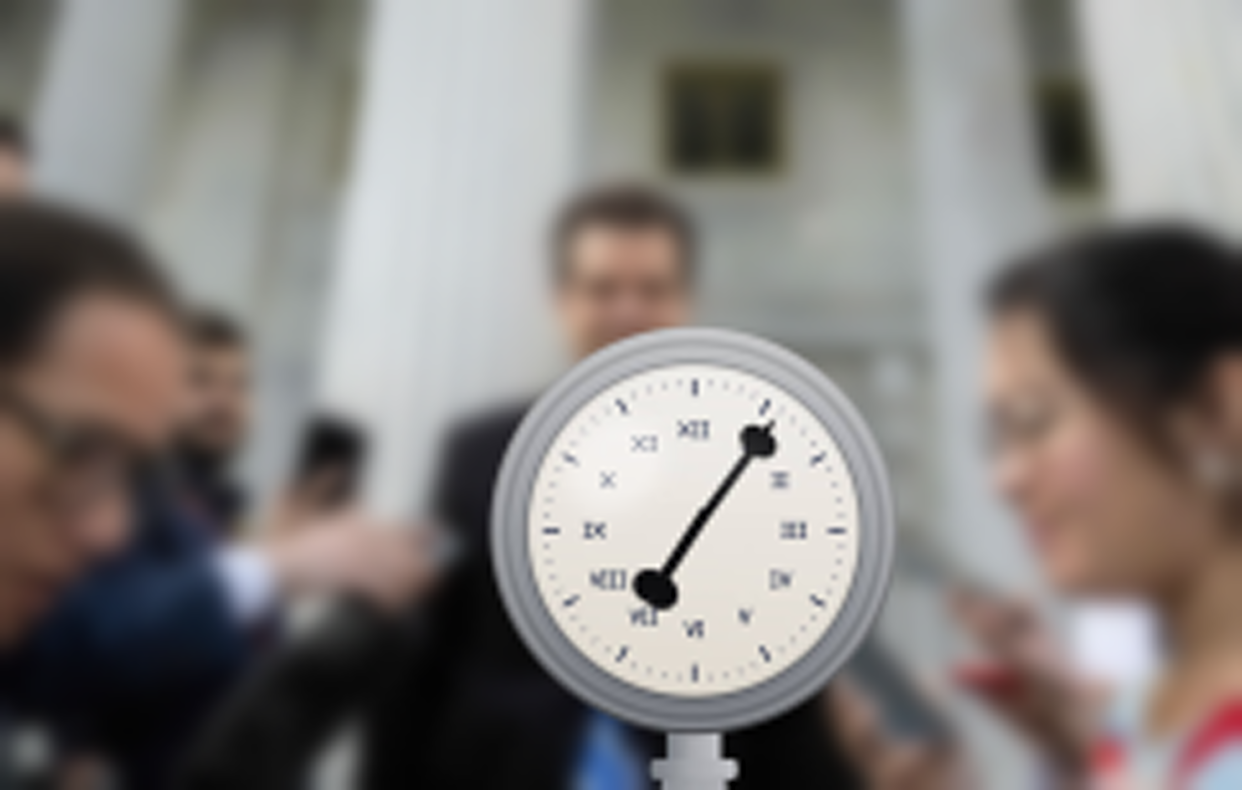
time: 7:06
